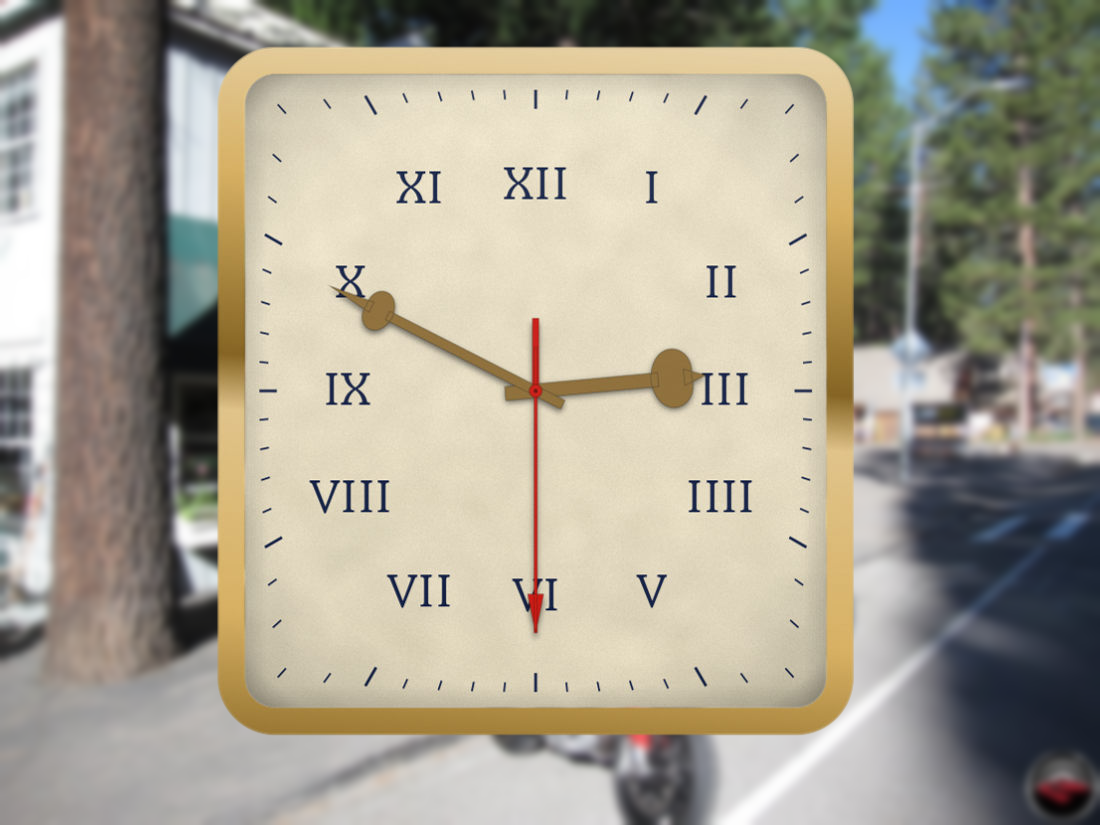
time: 2:49:30
